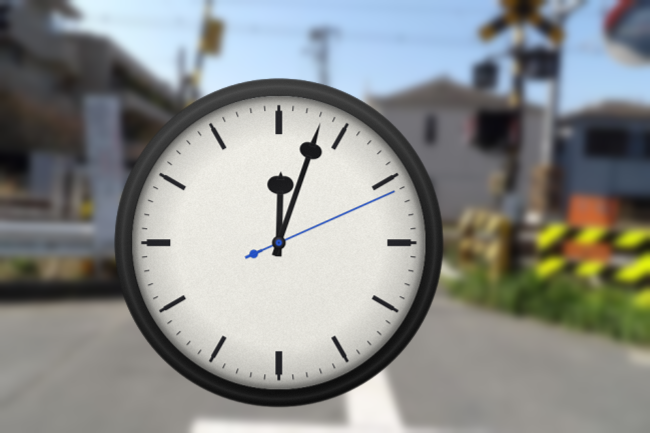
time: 12:03:11
